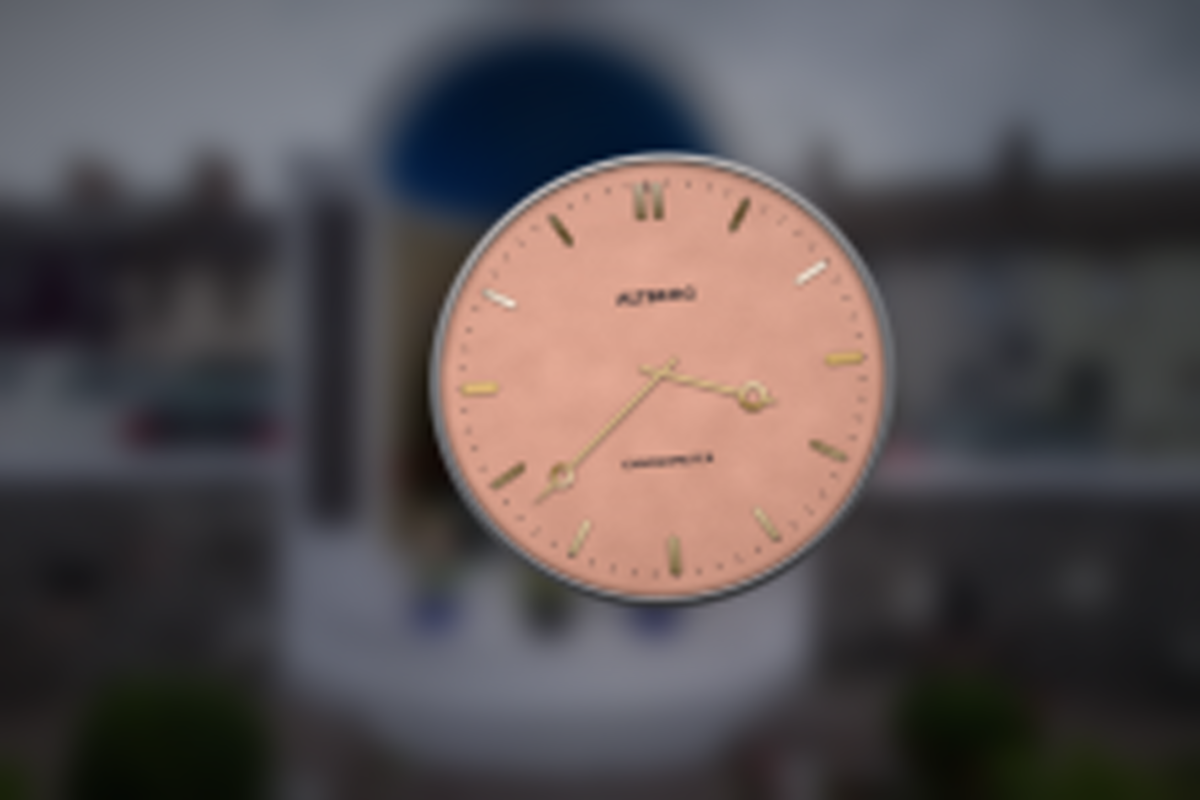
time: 3:38
